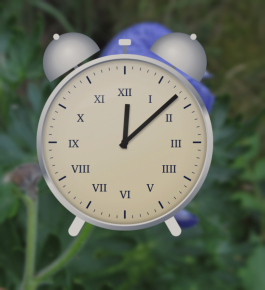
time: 12:08
